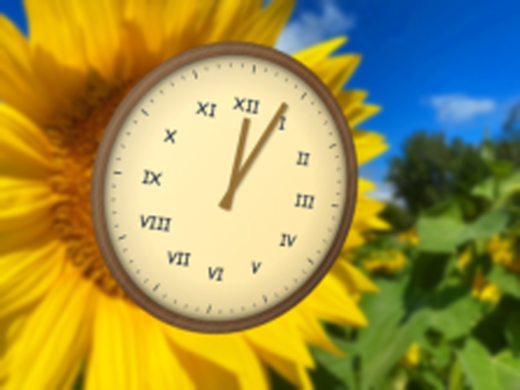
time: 12:04
